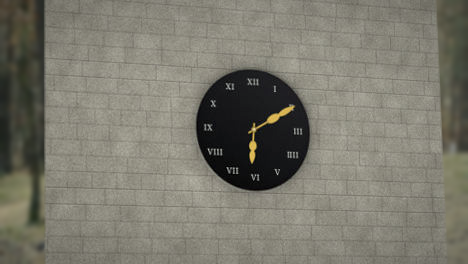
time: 6:10
